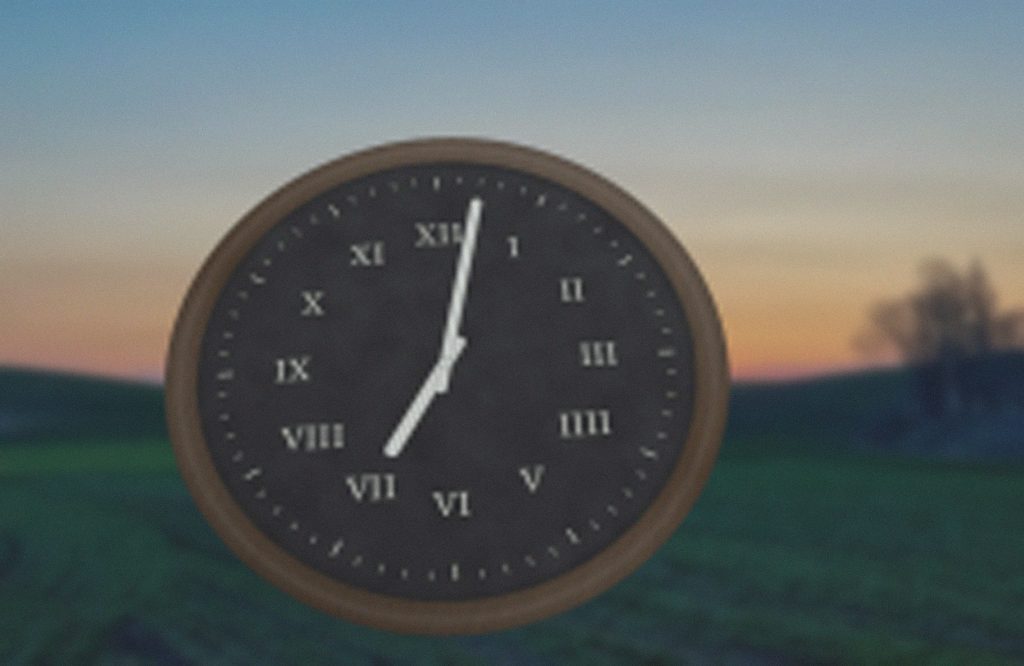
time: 7:02
